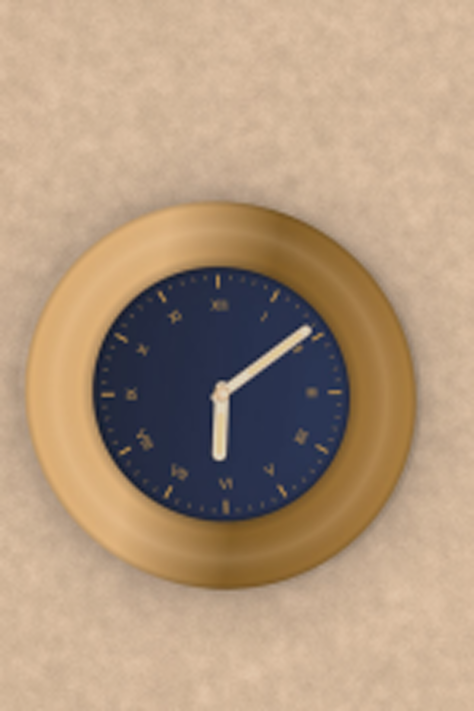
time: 6:09
